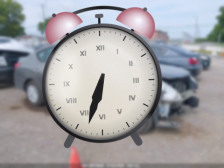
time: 6:33
